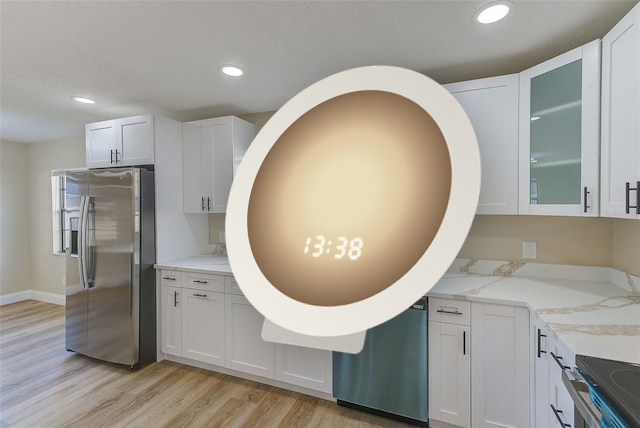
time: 13:38
